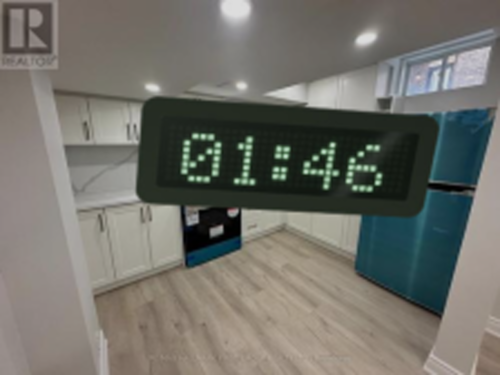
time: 1:46
